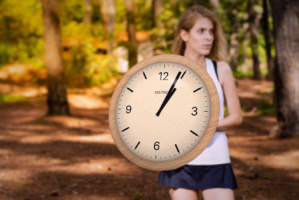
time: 1:04
